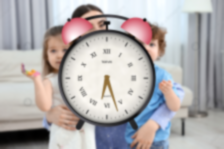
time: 6:27
